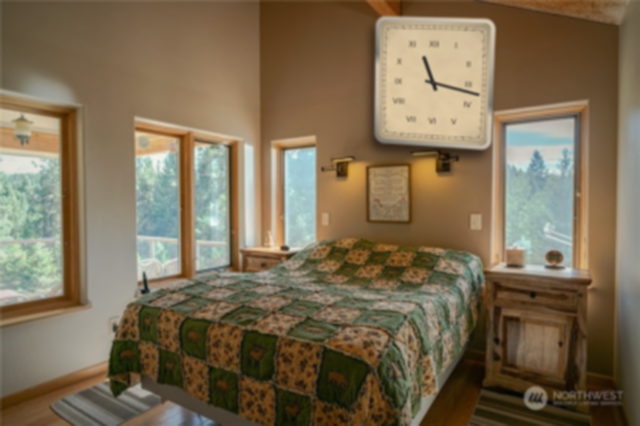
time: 11:17
